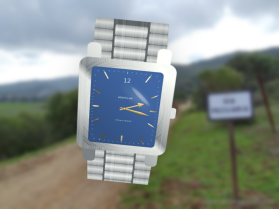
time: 2:17
